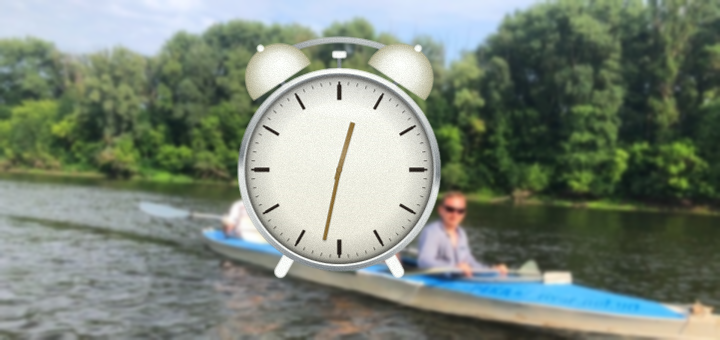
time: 12:32
